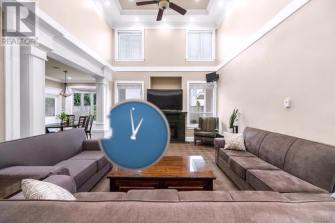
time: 12:59
